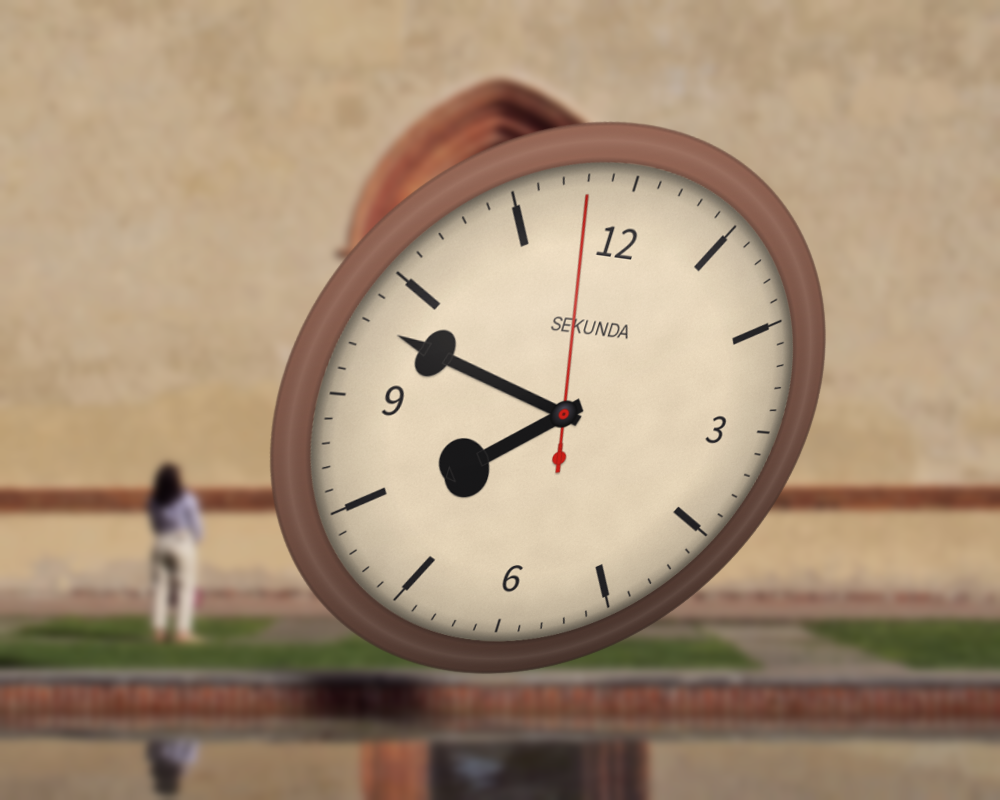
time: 7:47:58
